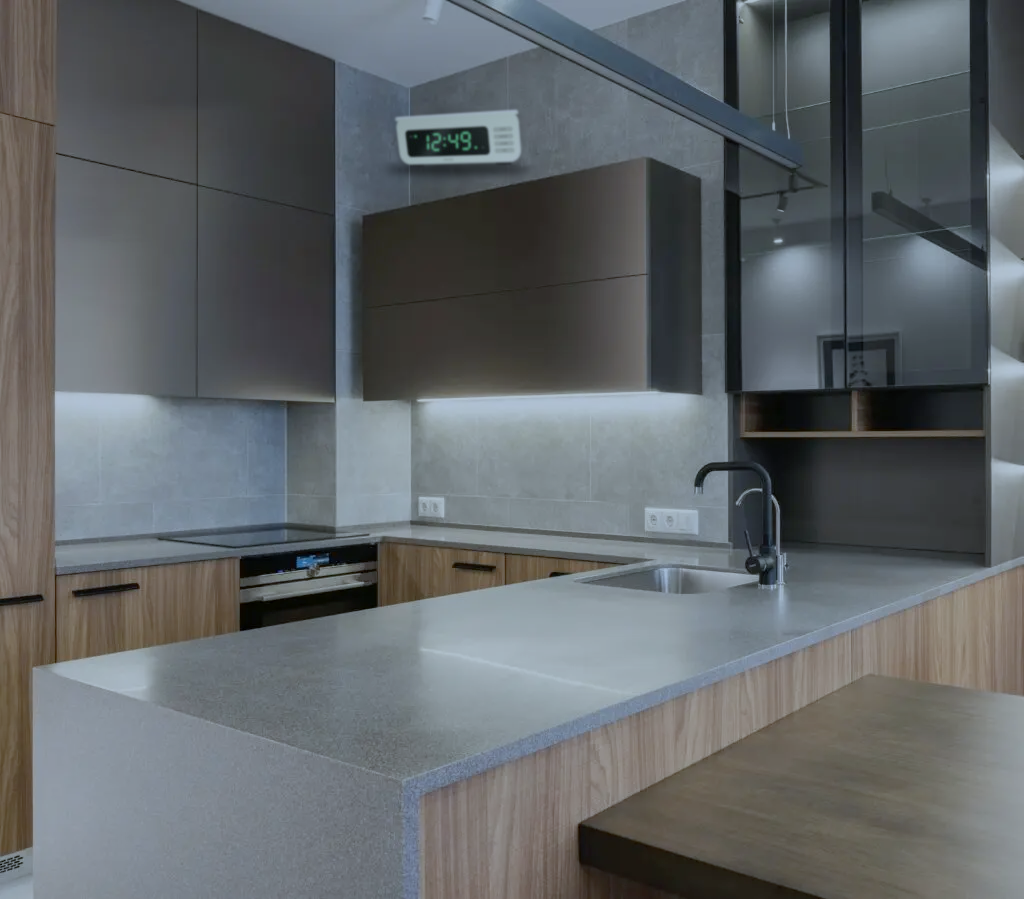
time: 12:49
